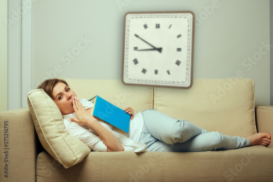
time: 8:50
